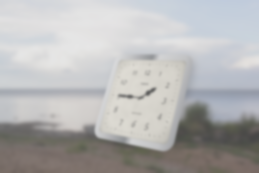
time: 1:45
